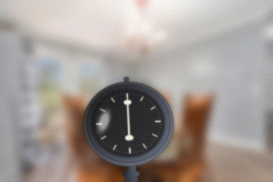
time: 6:00
